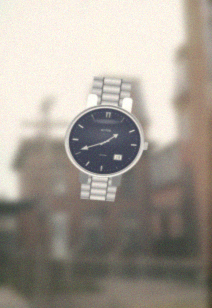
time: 1:41
